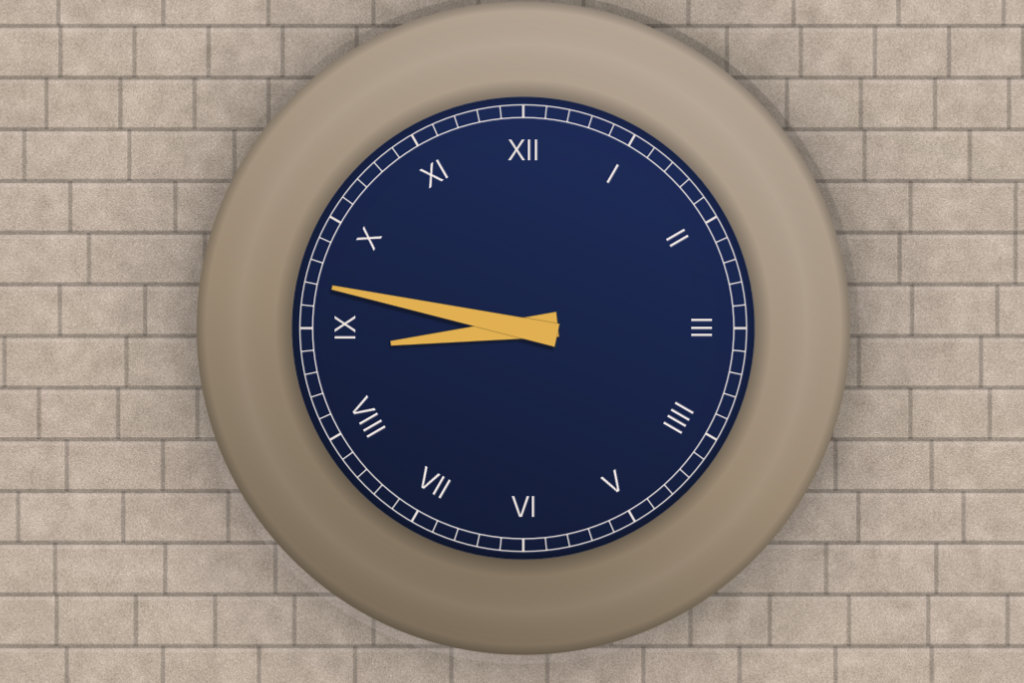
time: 8:47
